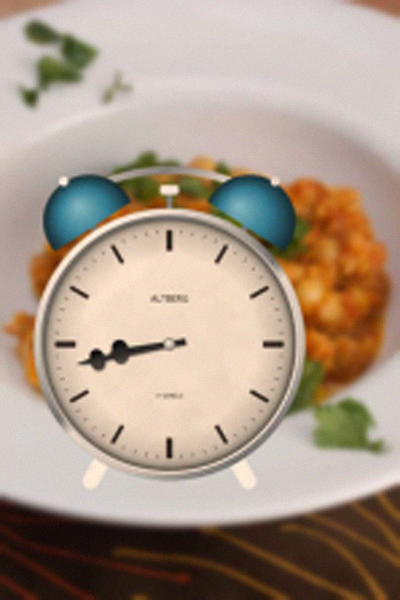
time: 8:43
